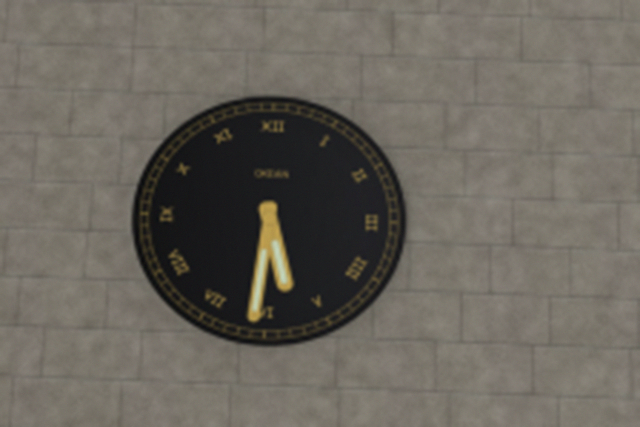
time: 5:31
